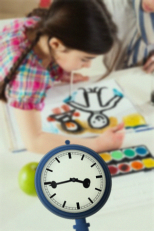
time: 3:44
